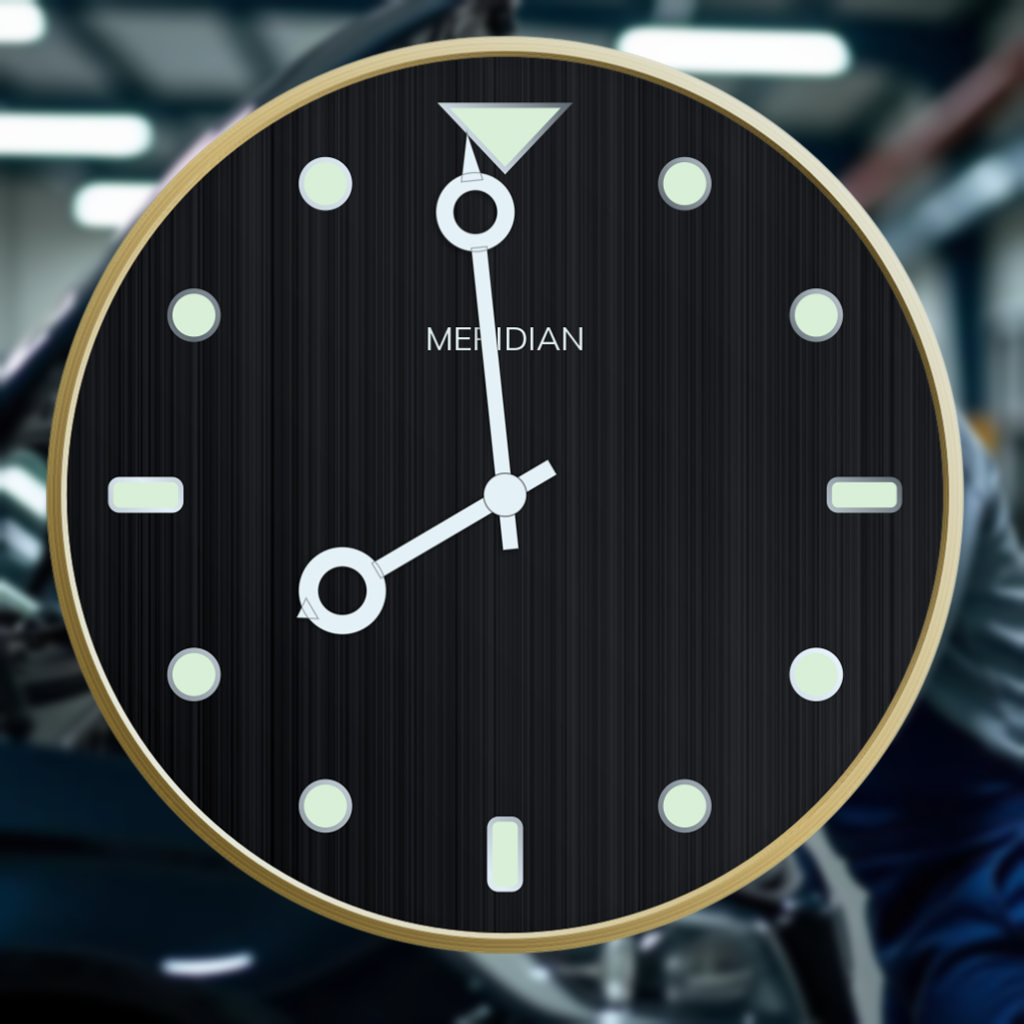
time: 7:59
